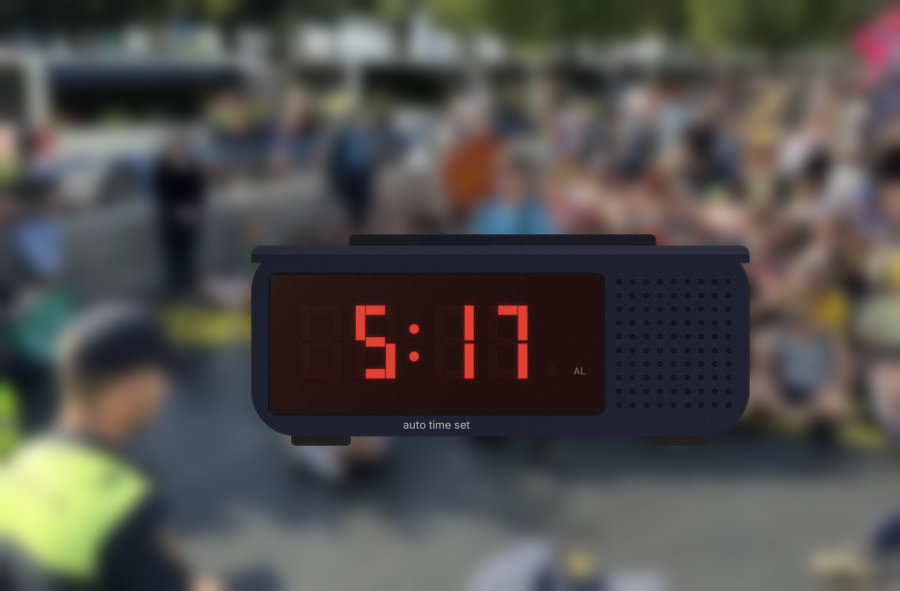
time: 5:17
